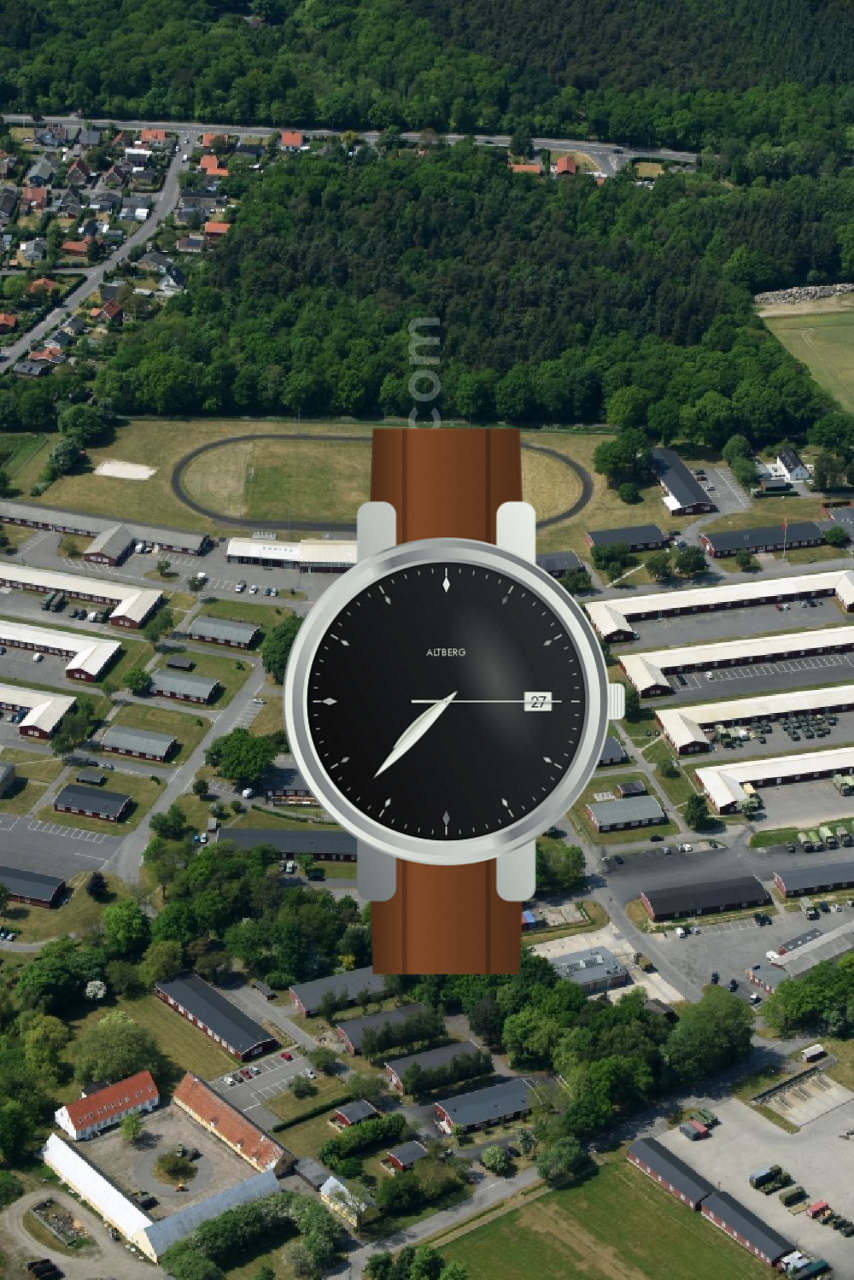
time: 7:37:15
